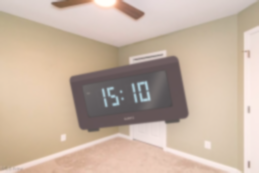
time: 15:10
